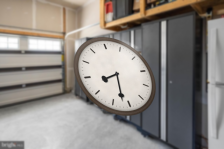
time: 8:32
